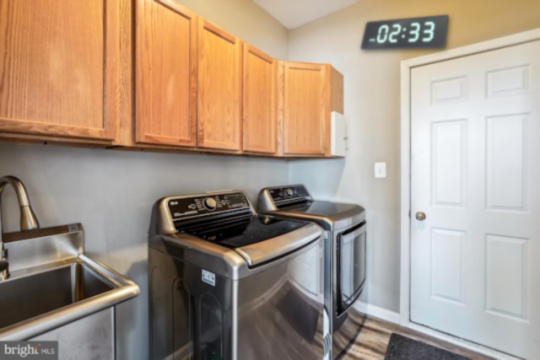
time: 2:33
